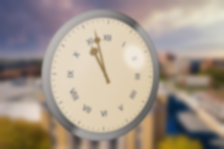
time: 10:57
